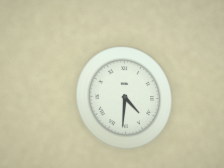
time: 4:31
